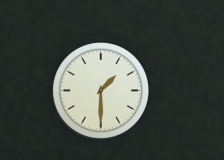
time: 1:30
